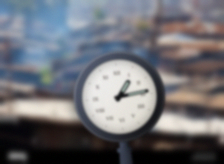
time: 1:14
